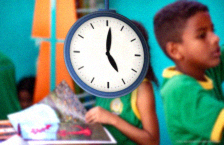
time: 5:01
